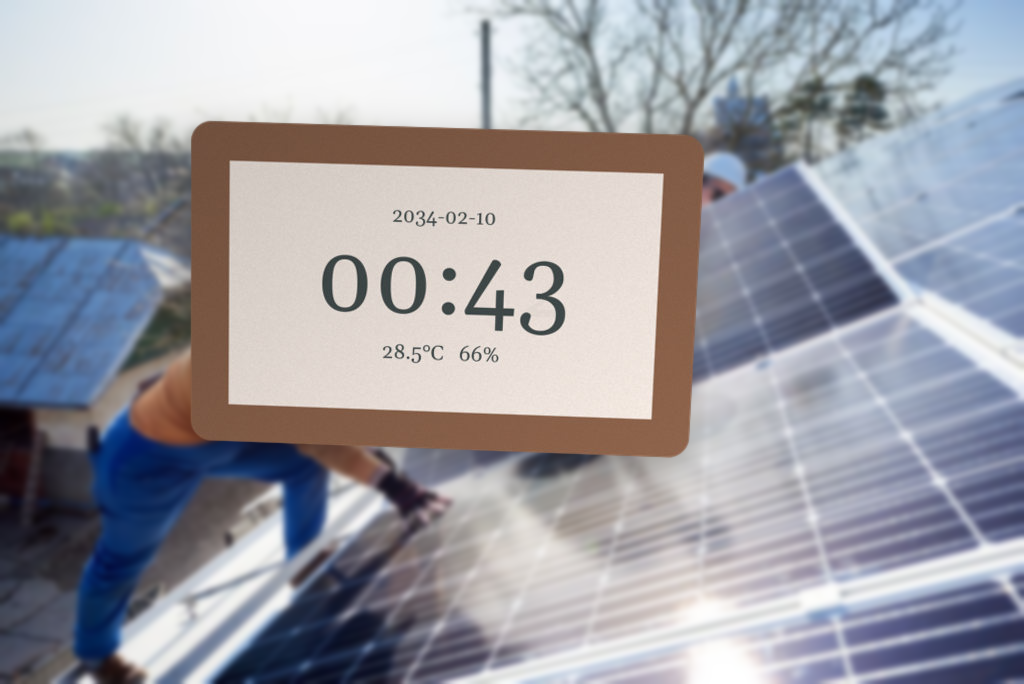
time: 0:43
